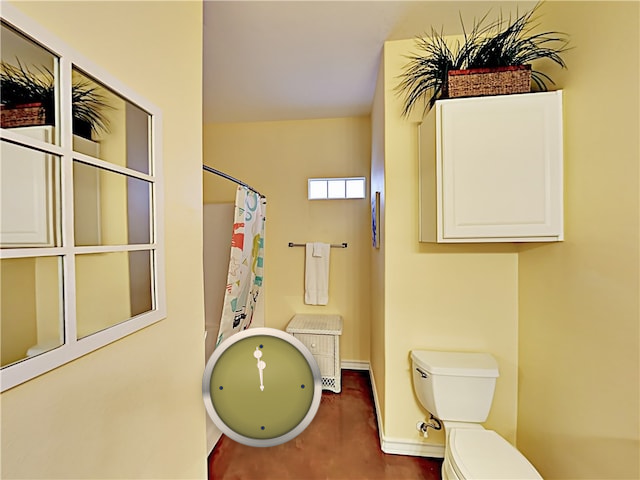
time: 11:59
